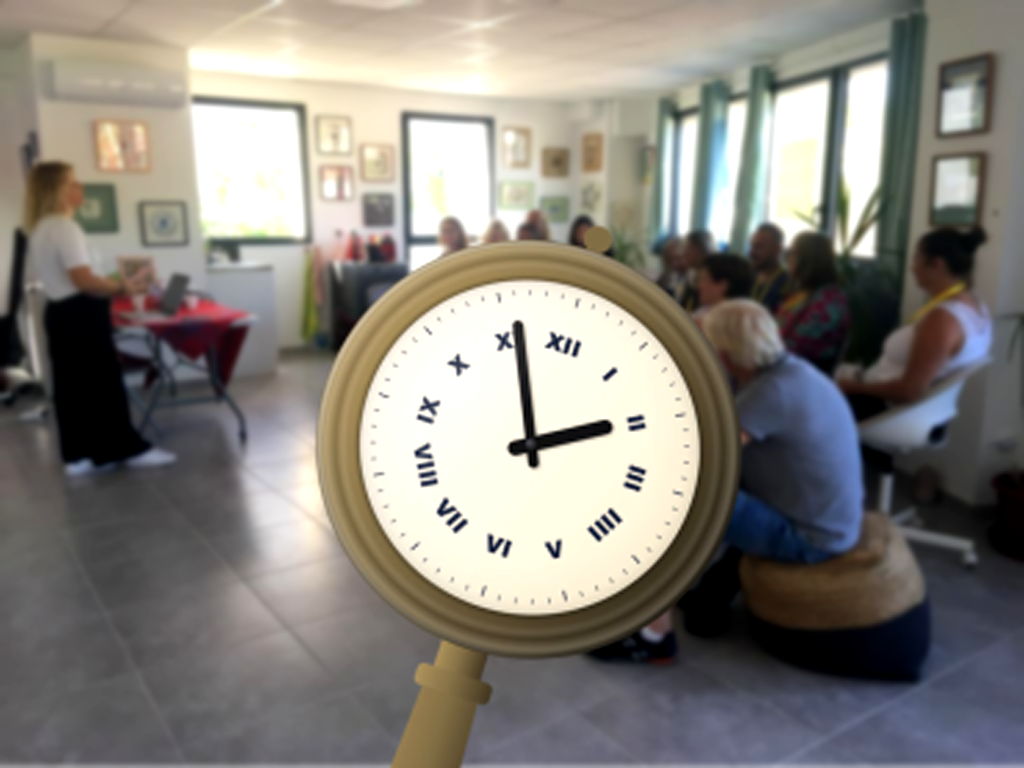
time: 1:56
